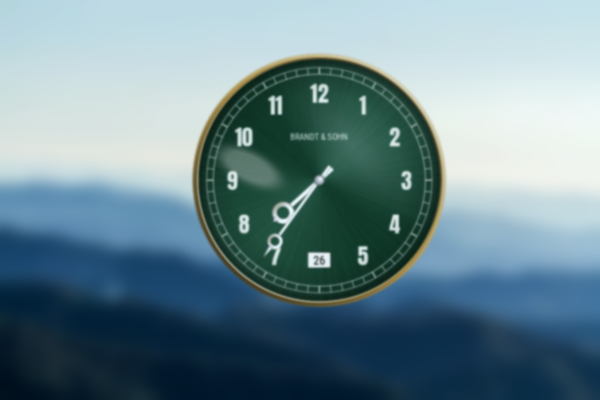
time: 7:36
